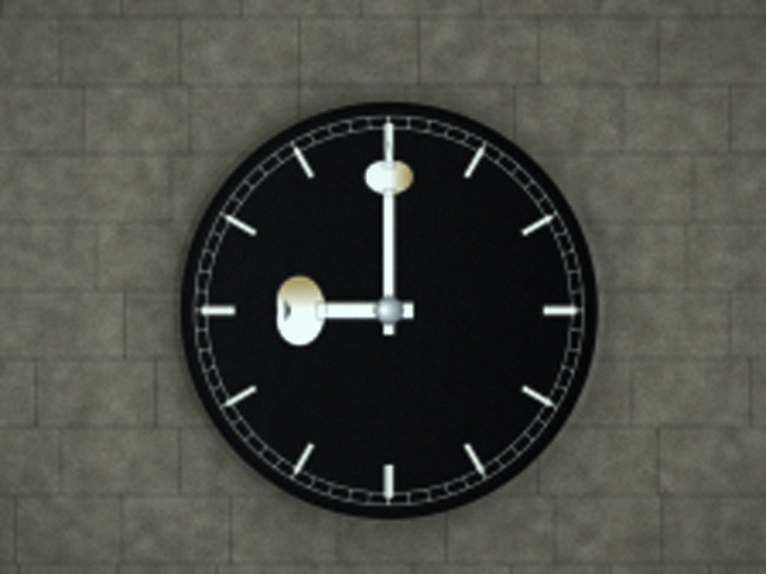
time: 9:00
